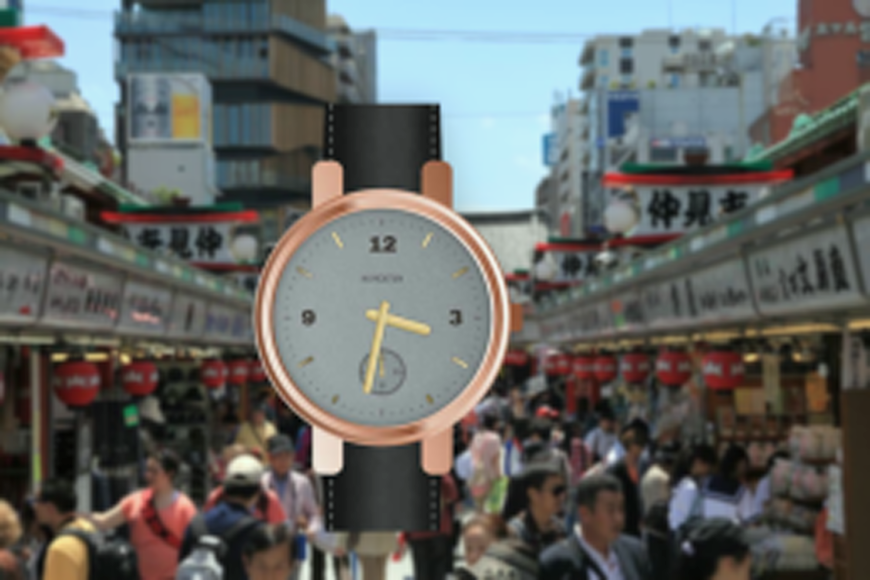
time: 3:32
